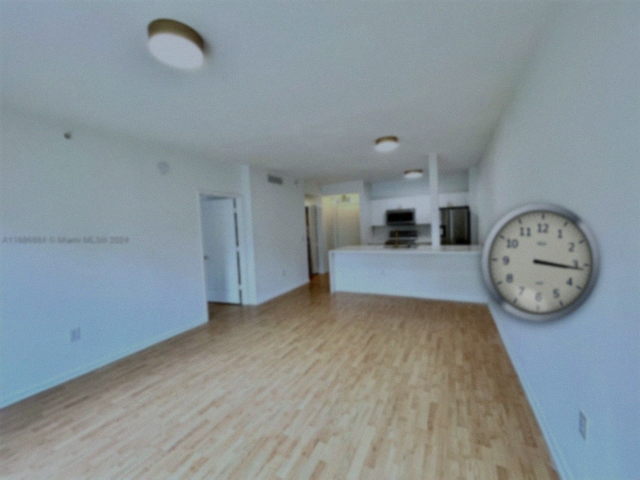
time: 3:16
